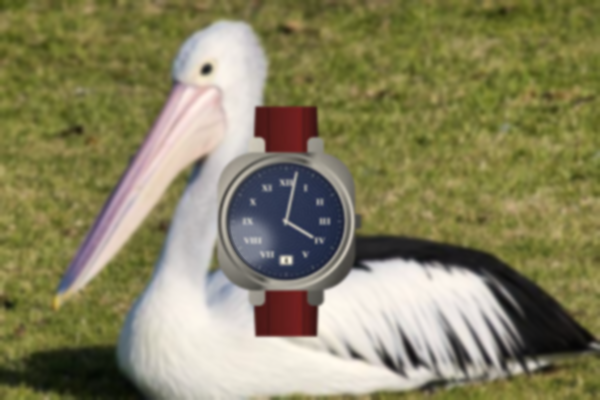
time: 4:02
